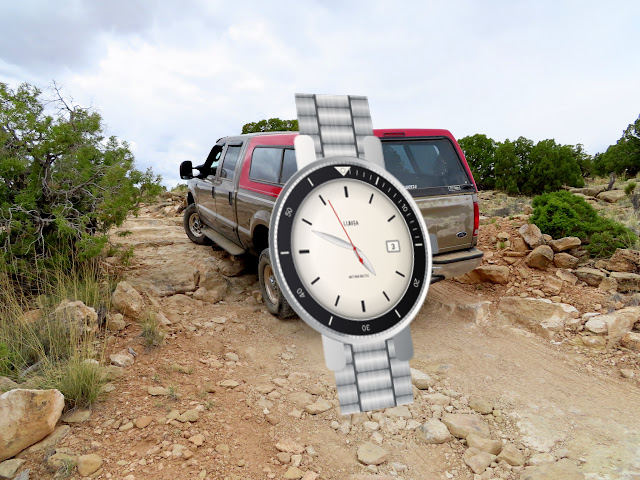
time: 4:48:56
